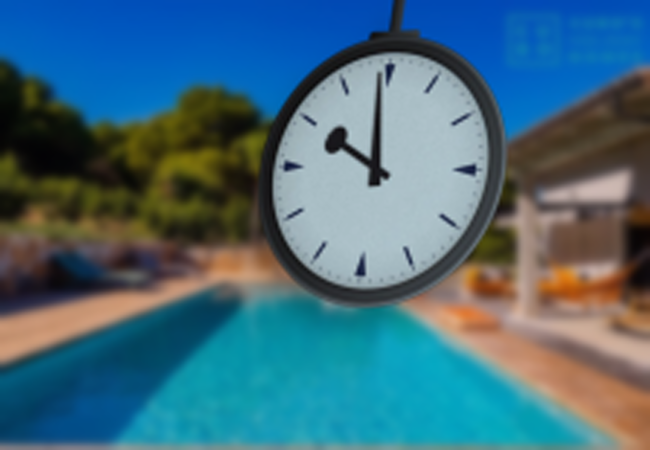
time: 9:59
